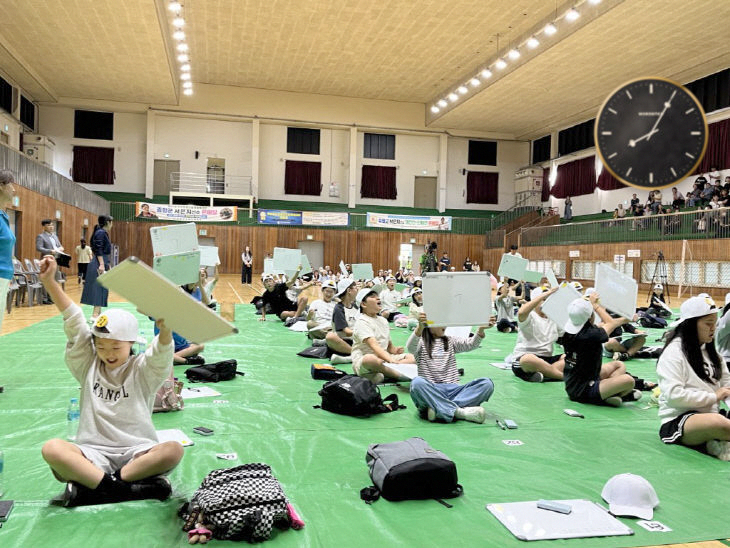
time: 8:05
